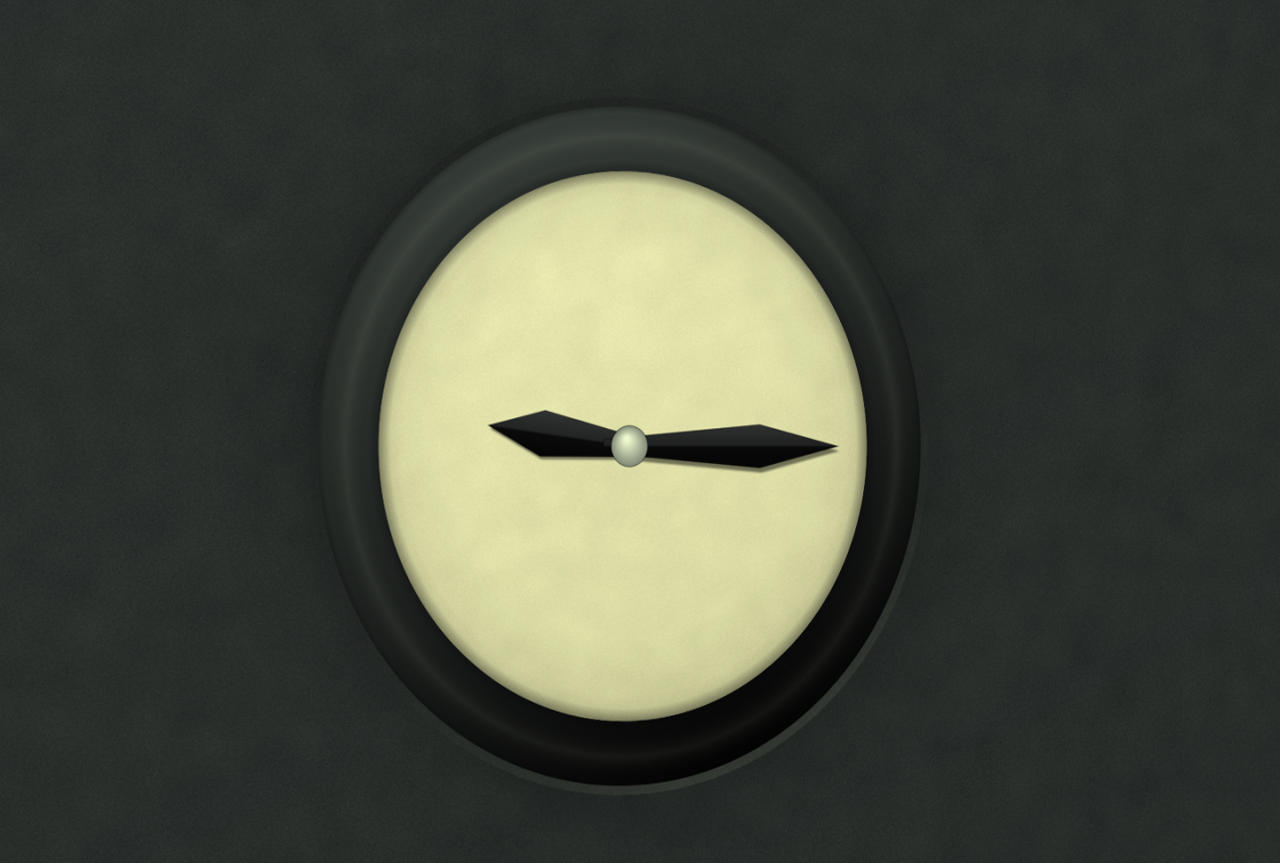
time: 9:15
